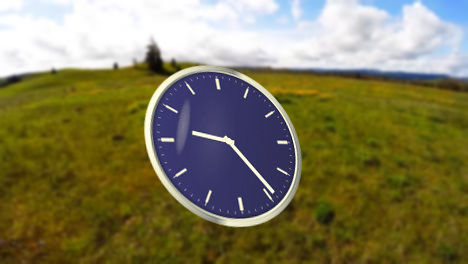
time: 9:24
